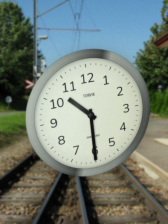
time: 10:30
